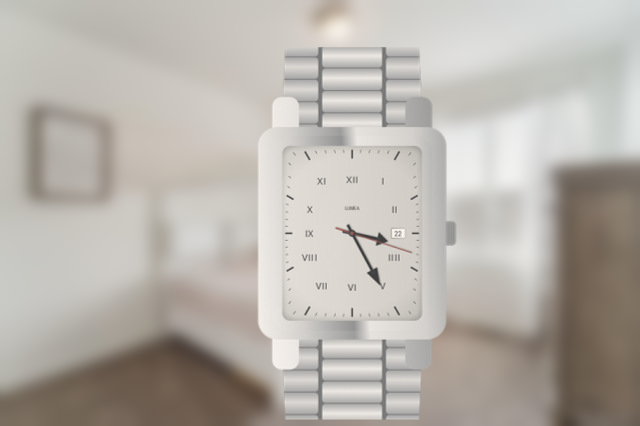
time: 3:25:18
